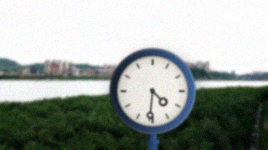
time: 4:31
